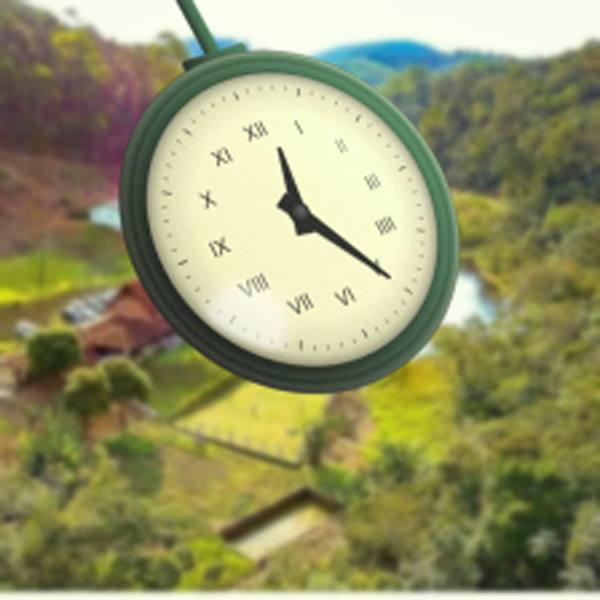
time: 12:25
